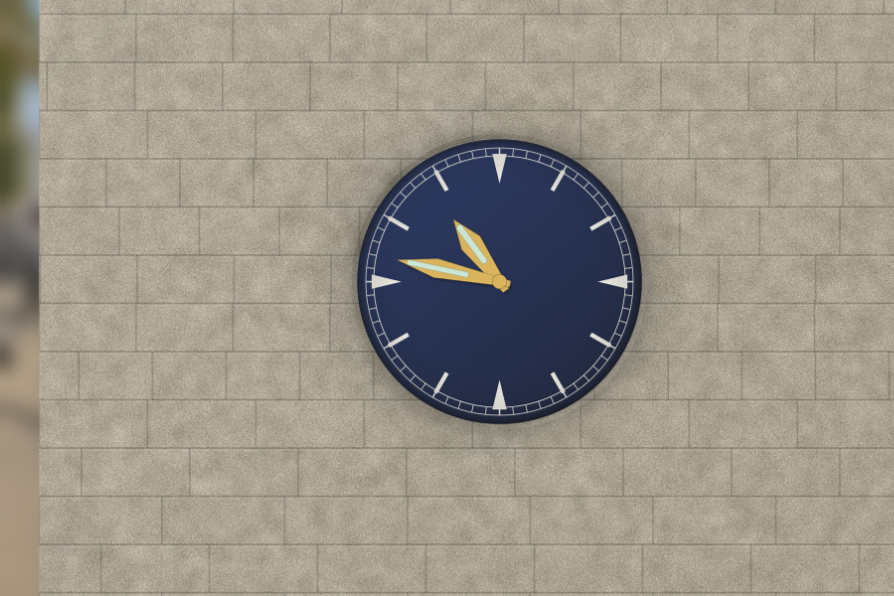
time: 10:47
